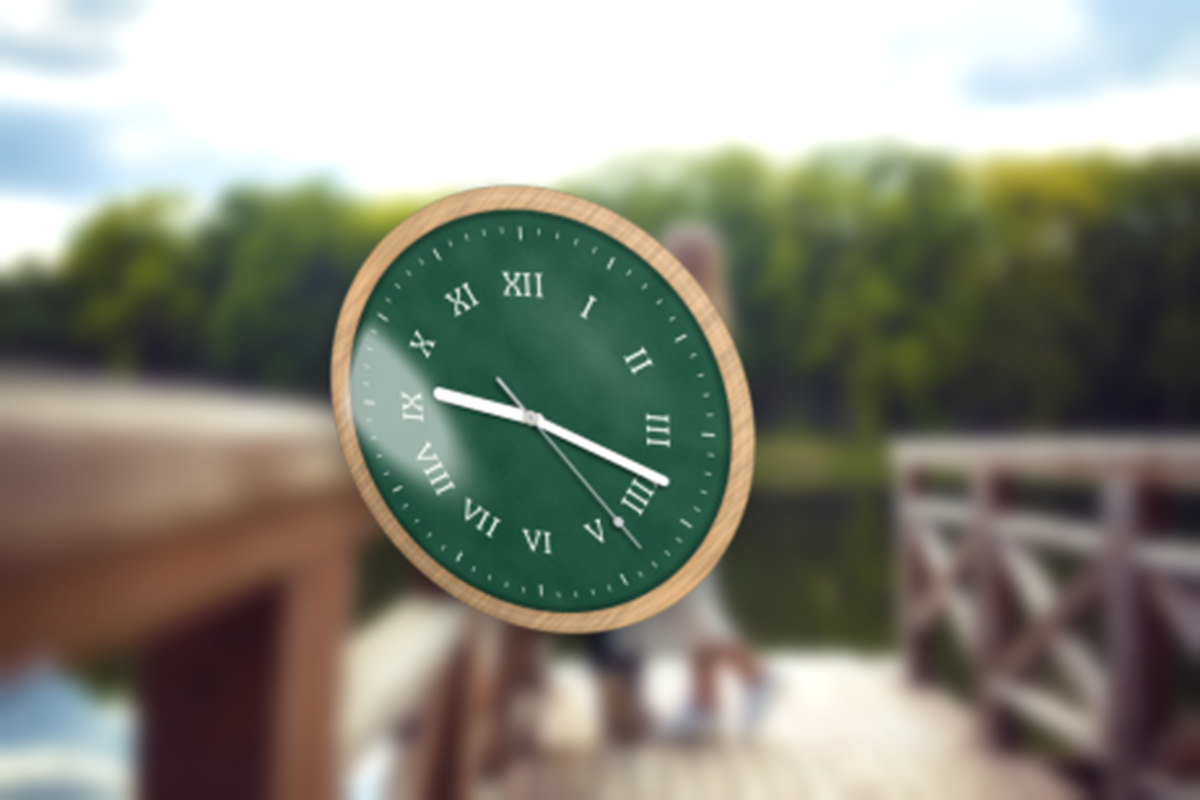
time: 9:18:23
